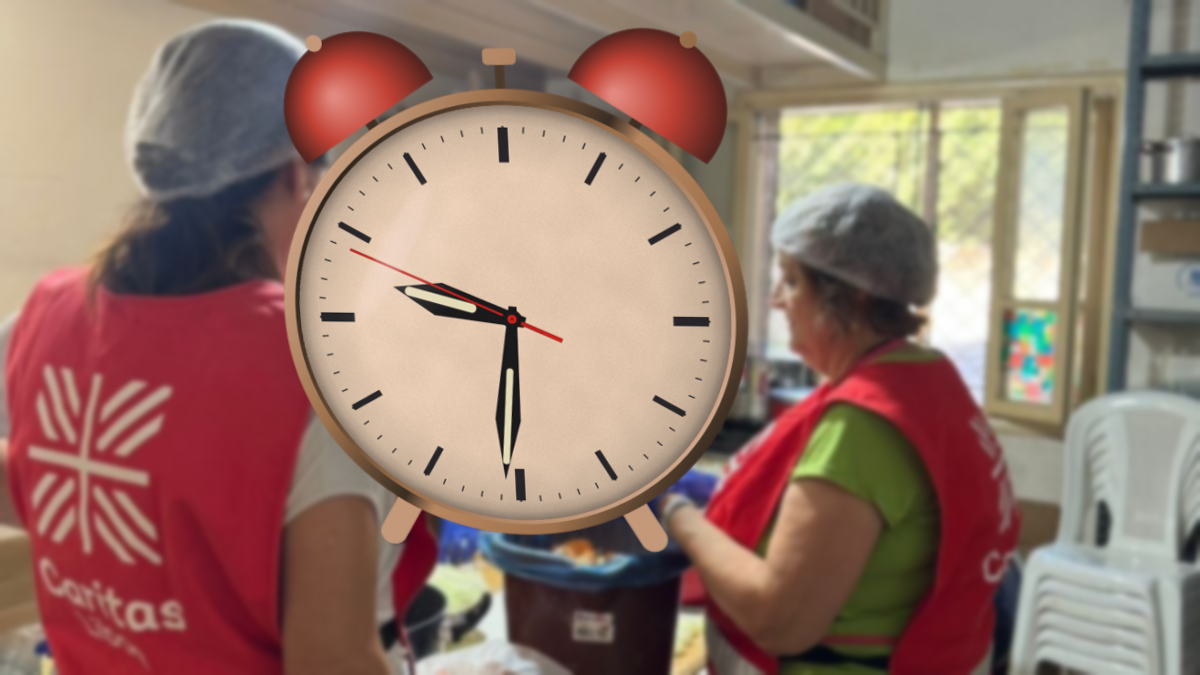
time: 9:30:49
